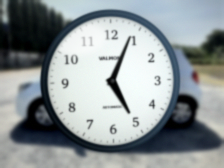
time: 5:04
